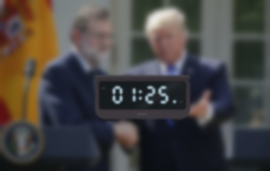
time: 1:25
